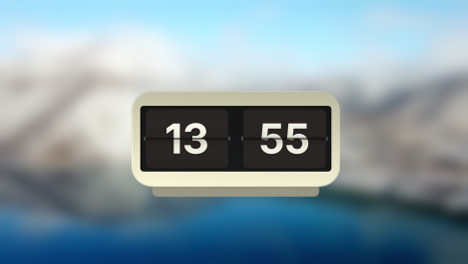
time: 13:55
